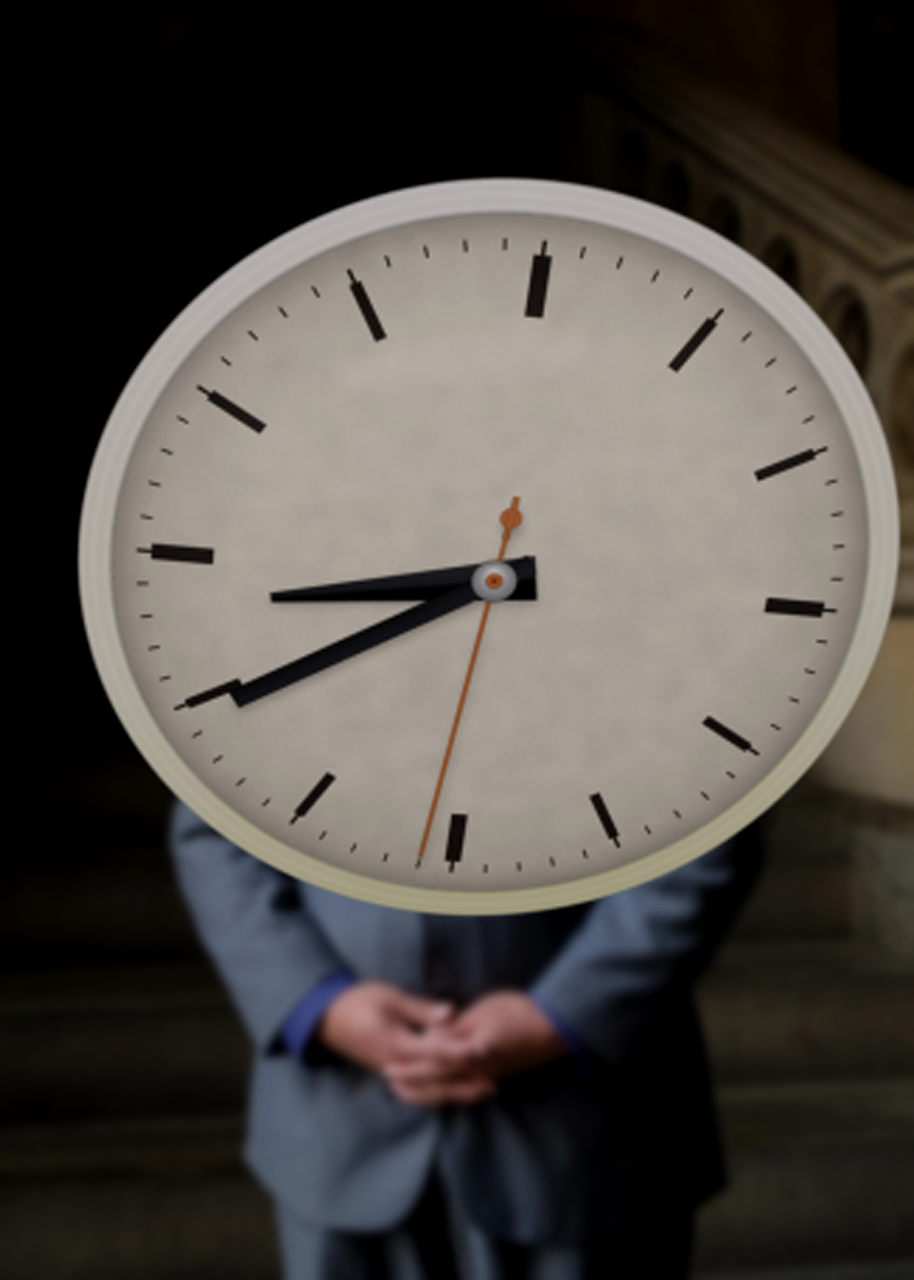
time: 8:39:31
